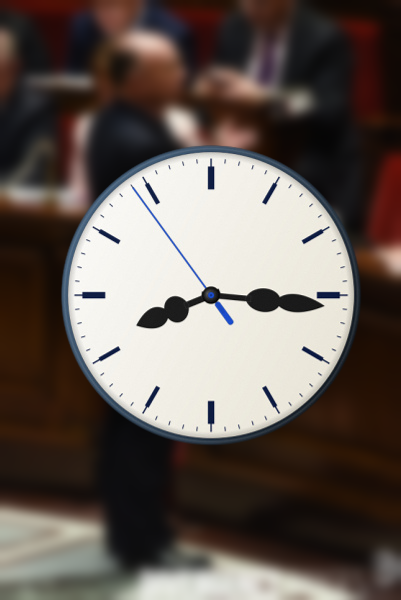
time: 8:15:54
